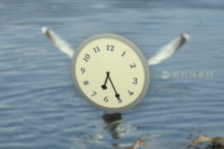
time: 6:25
